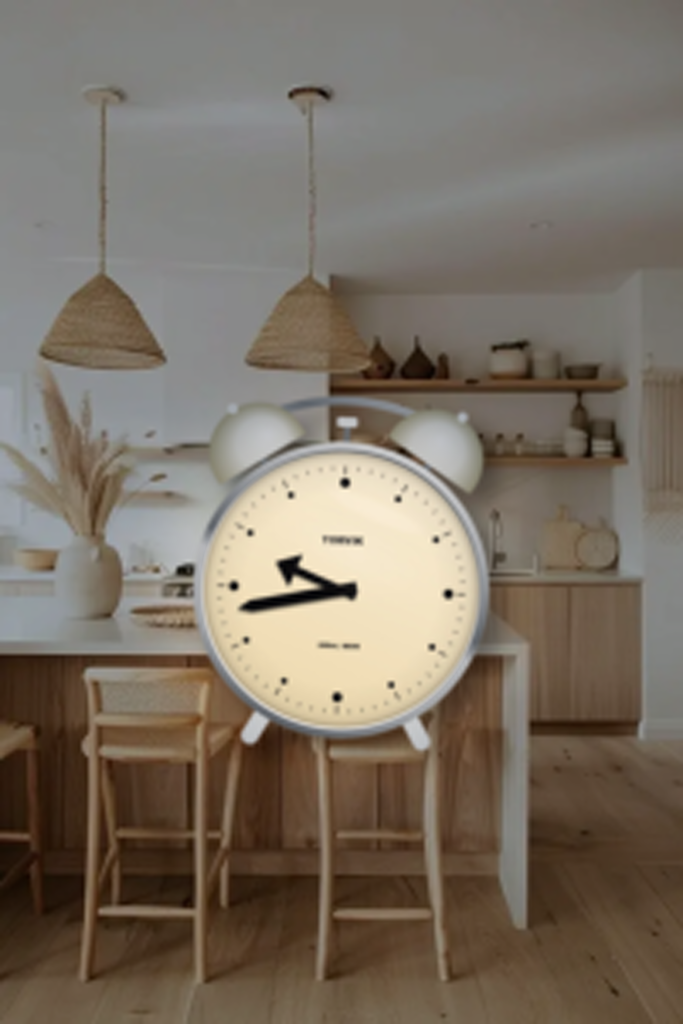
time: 9:43
